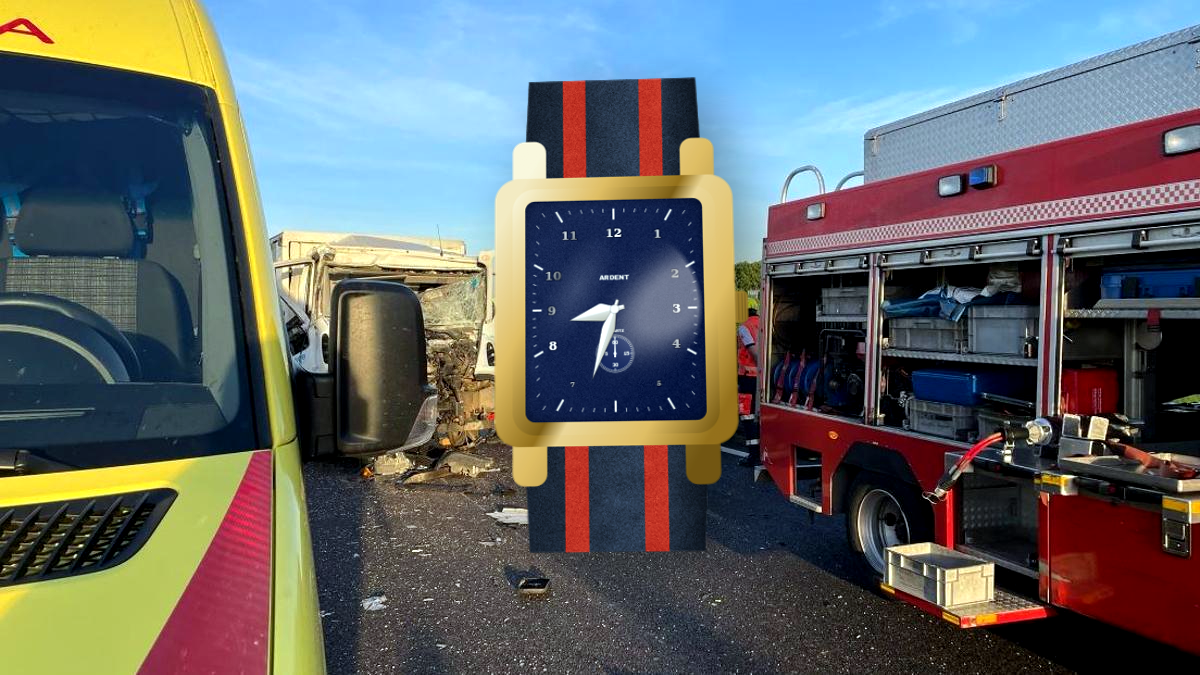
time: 8:33
